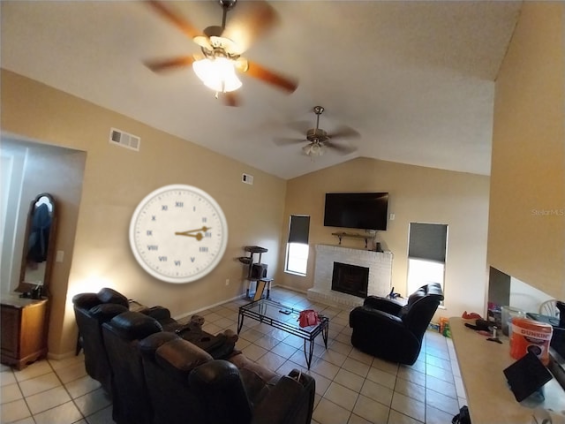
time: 3:13
